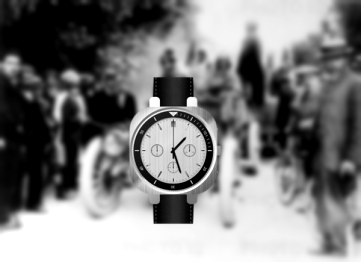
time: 1:27
